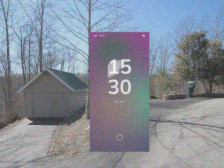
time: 15:30
